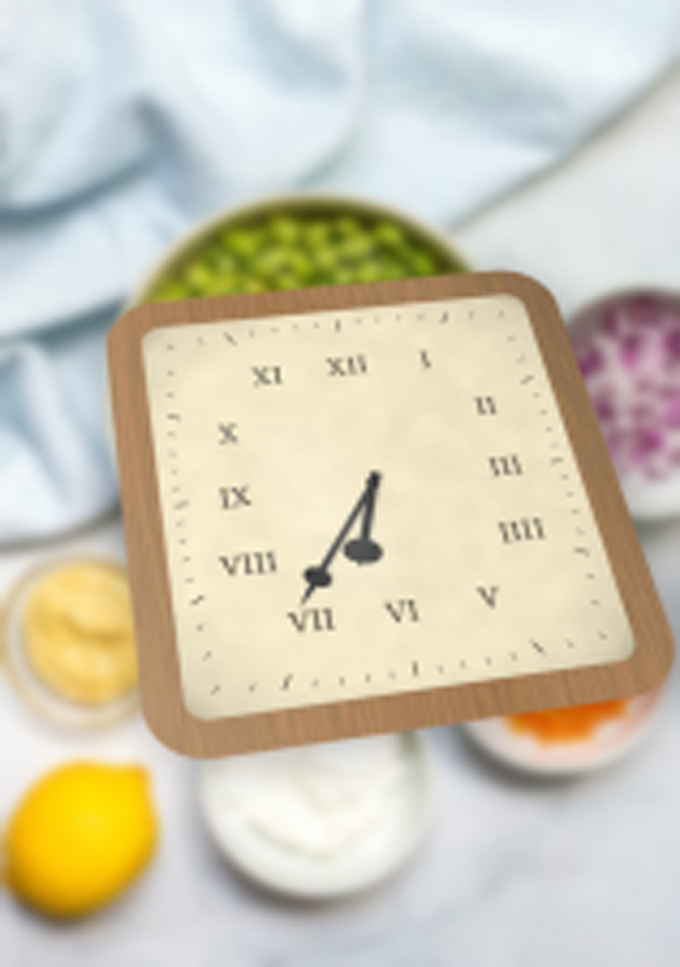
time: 6:36
